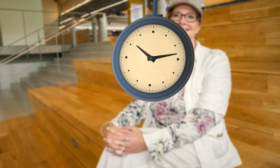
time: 10:13
